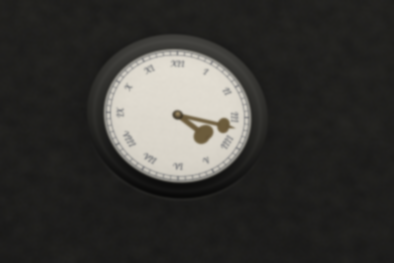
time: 4:17
